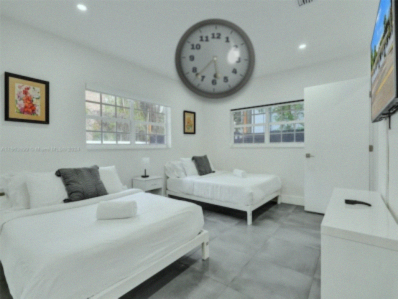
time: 5:37
